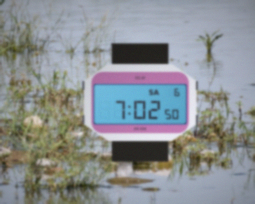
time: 7:02
